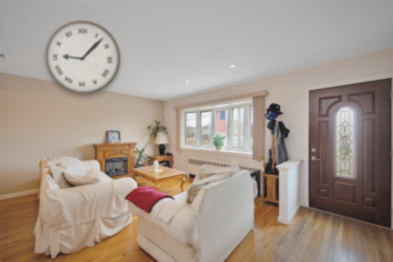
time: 9:07
